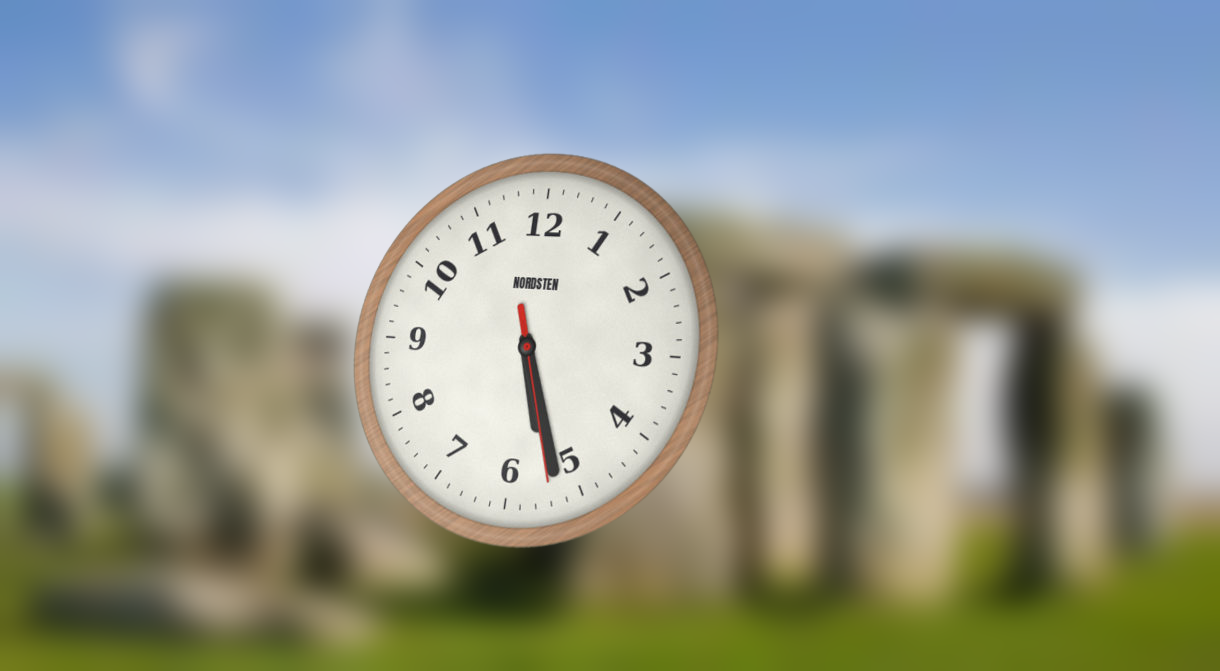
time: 5:26:27
